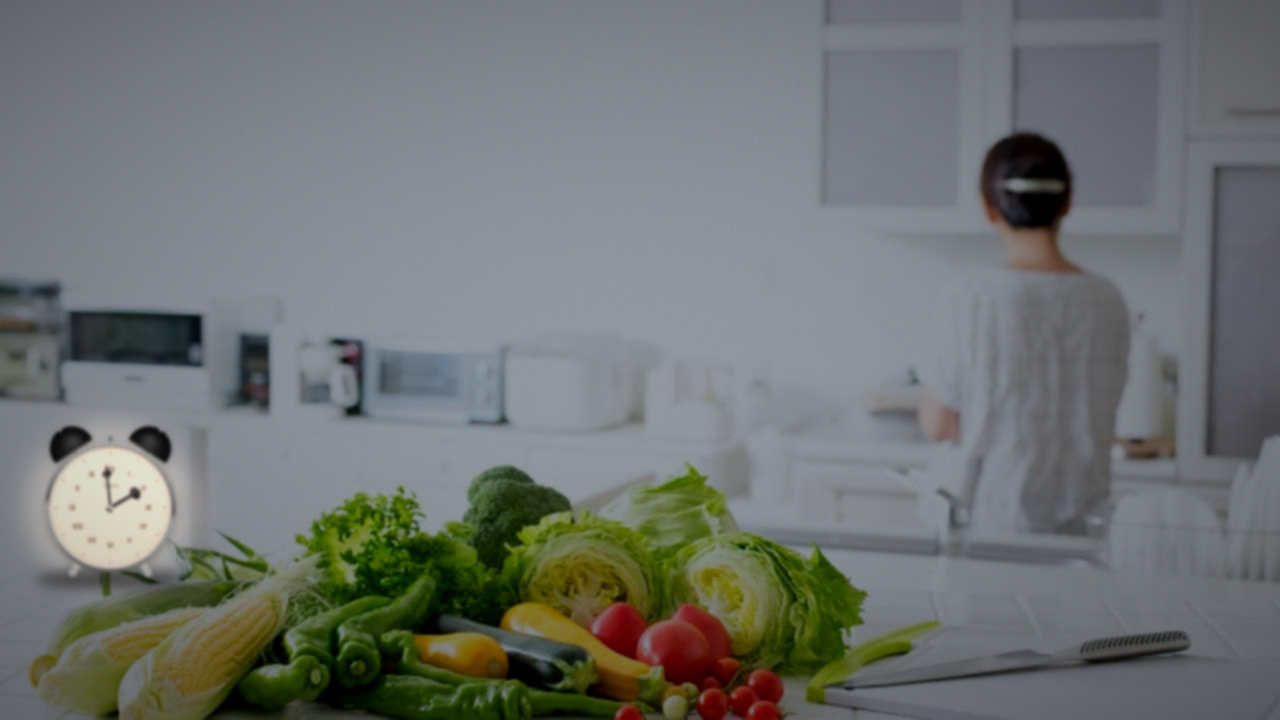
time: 1:59
